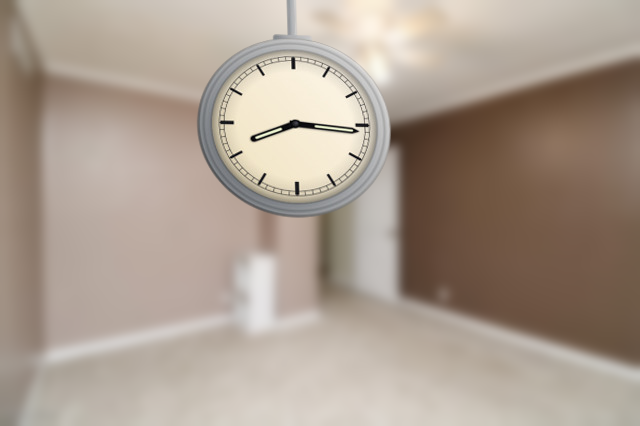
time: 8:16
